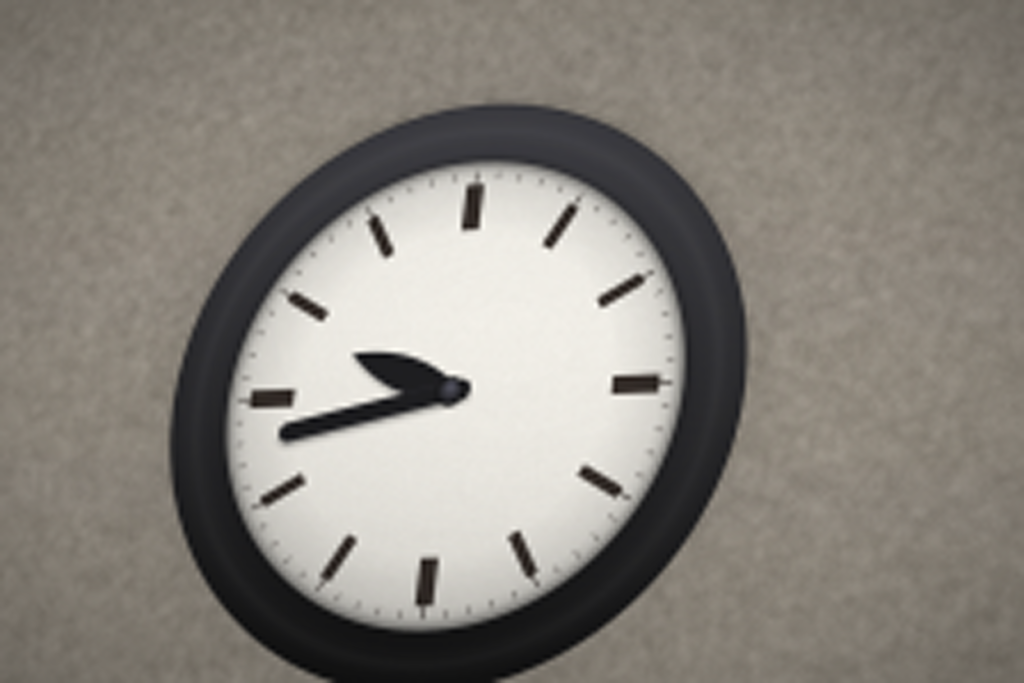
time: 9:43
